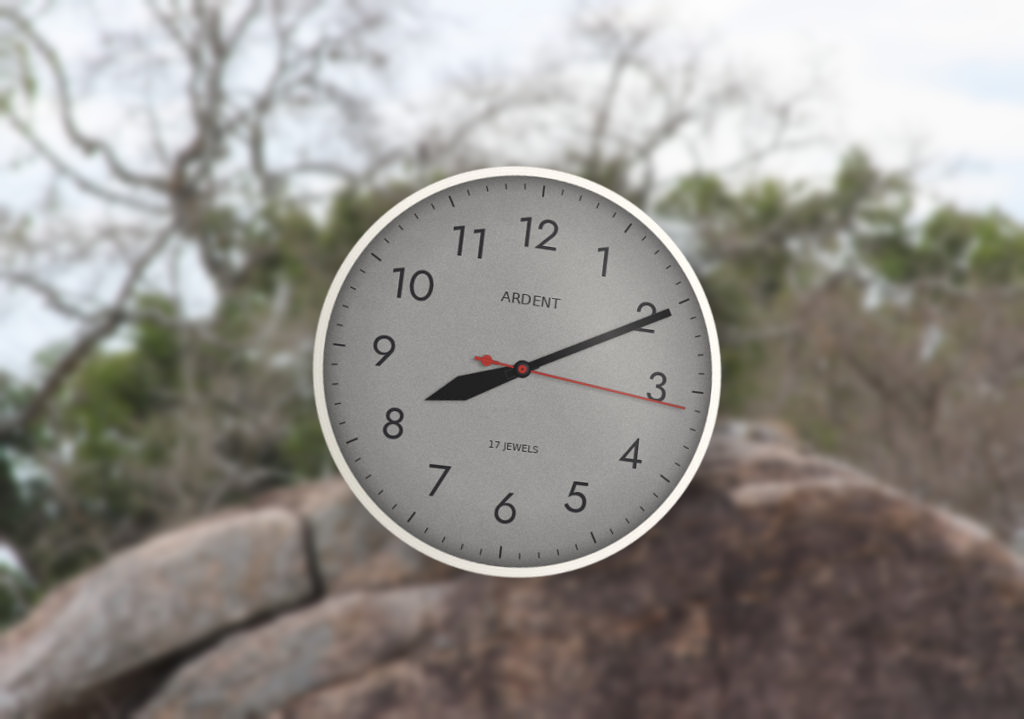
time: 8:10:16
